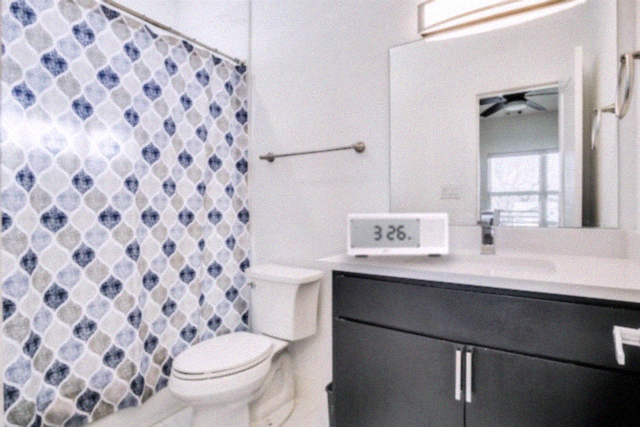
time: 3:26
